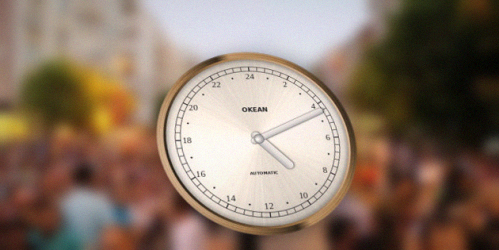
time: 9:11
